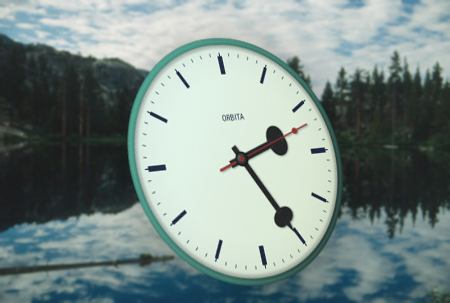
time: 2:25:12
